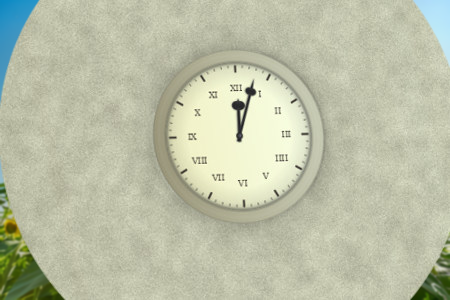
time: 12:03
